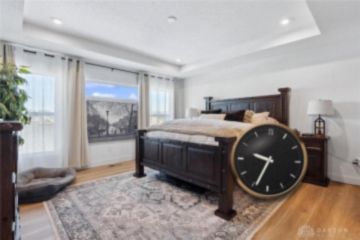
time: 9:34
